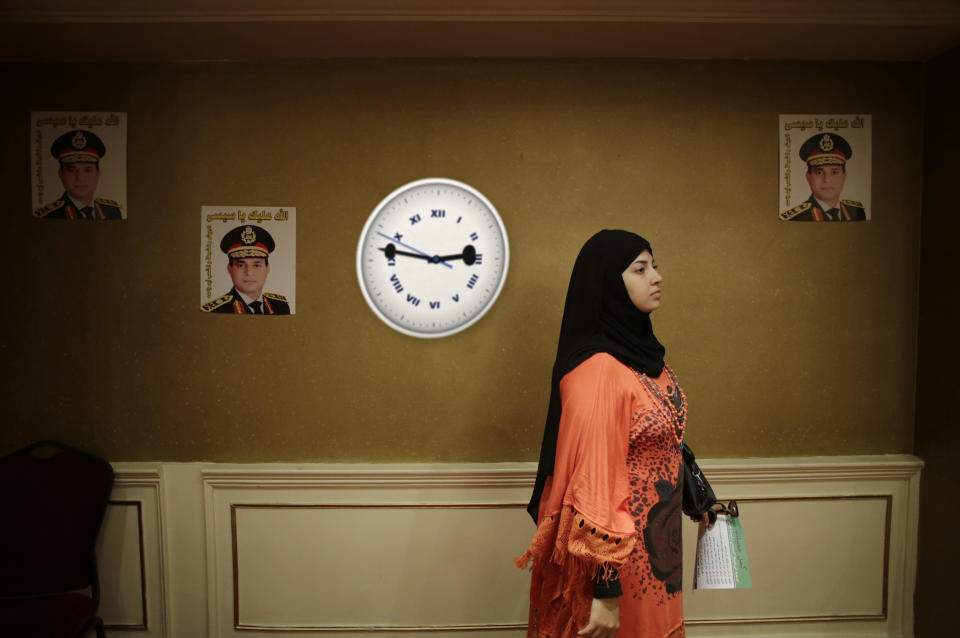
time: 2:46:49
